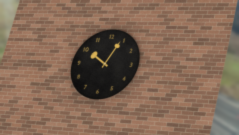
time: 10:04
